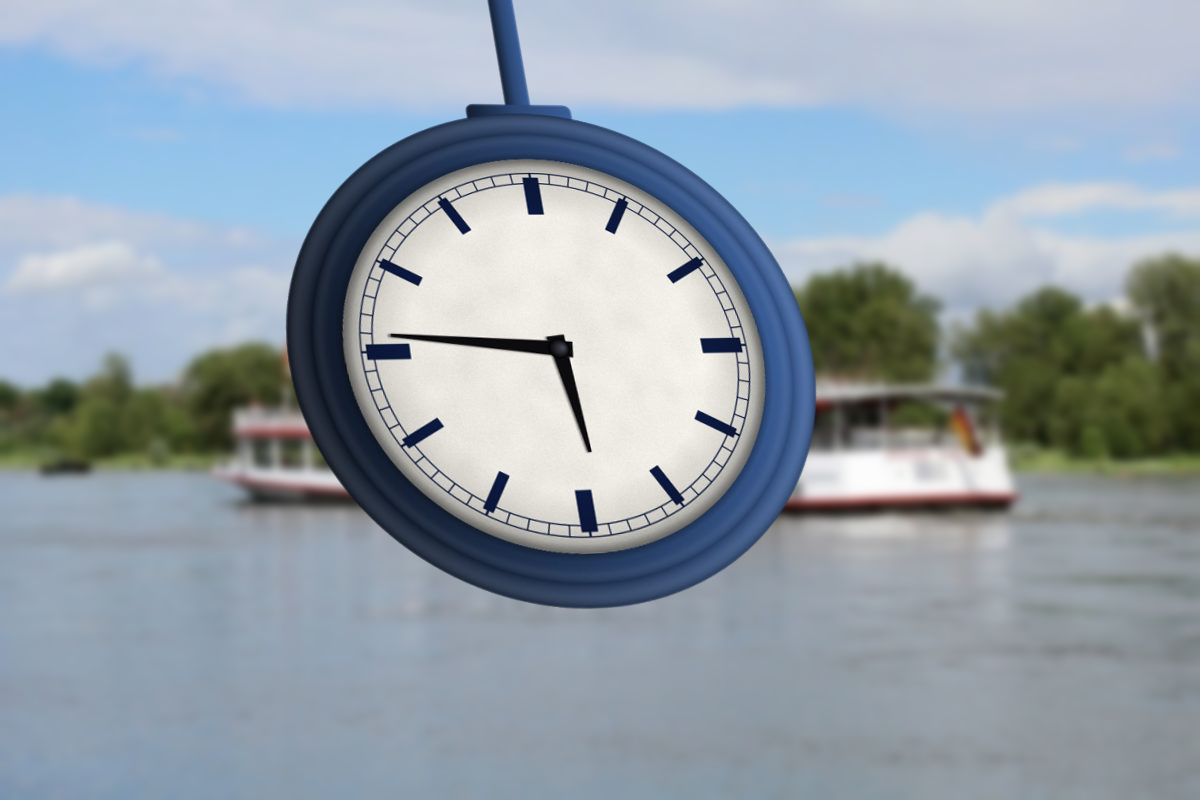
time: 5:46
